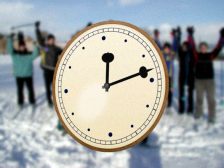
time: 12:13
